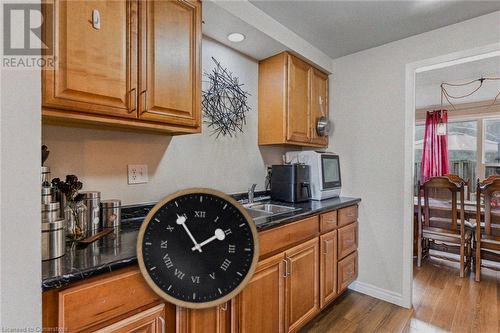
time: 1:54
